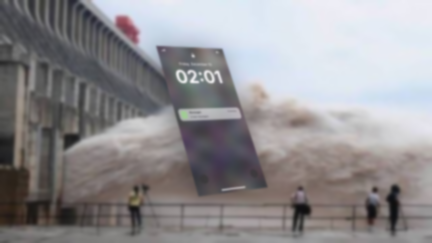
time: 2:01
